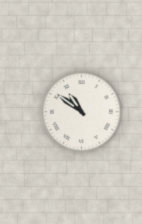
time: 10:51
